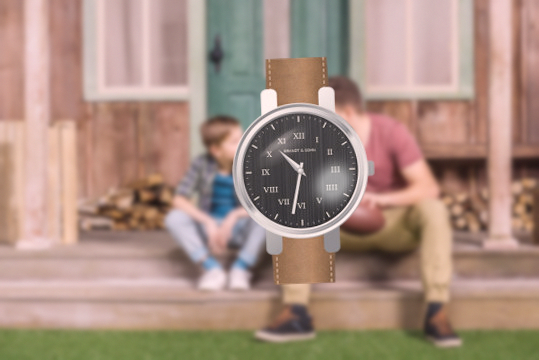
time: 10:32
